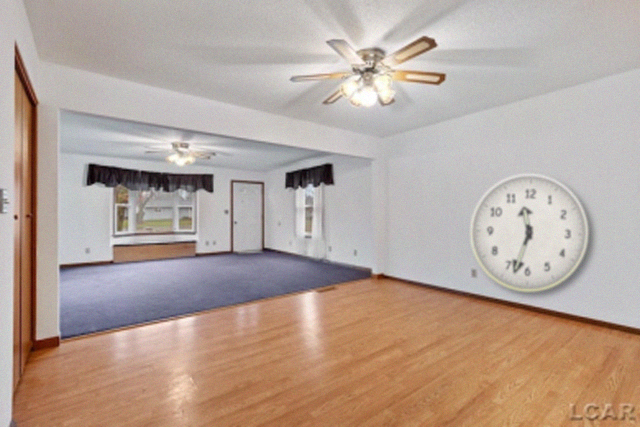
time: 11:33
